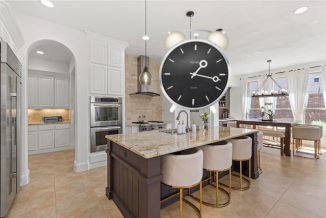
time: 1:17
